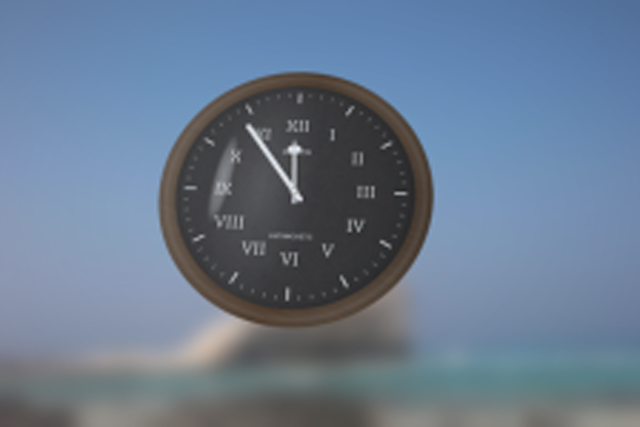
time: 11:54
